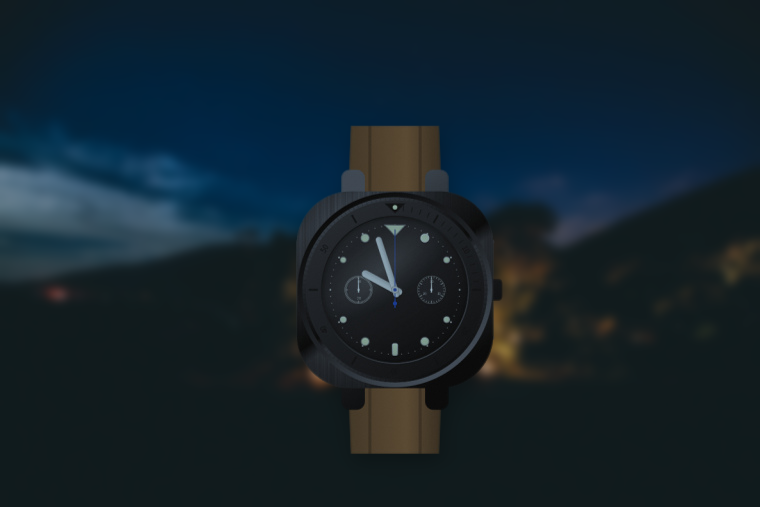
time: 9:57
